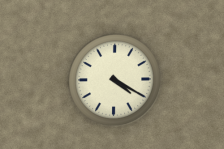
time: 4:20
